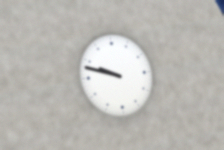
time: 9:48
